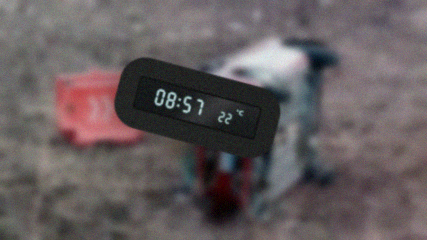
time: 8:57
